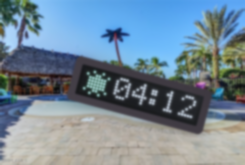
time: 4:12
